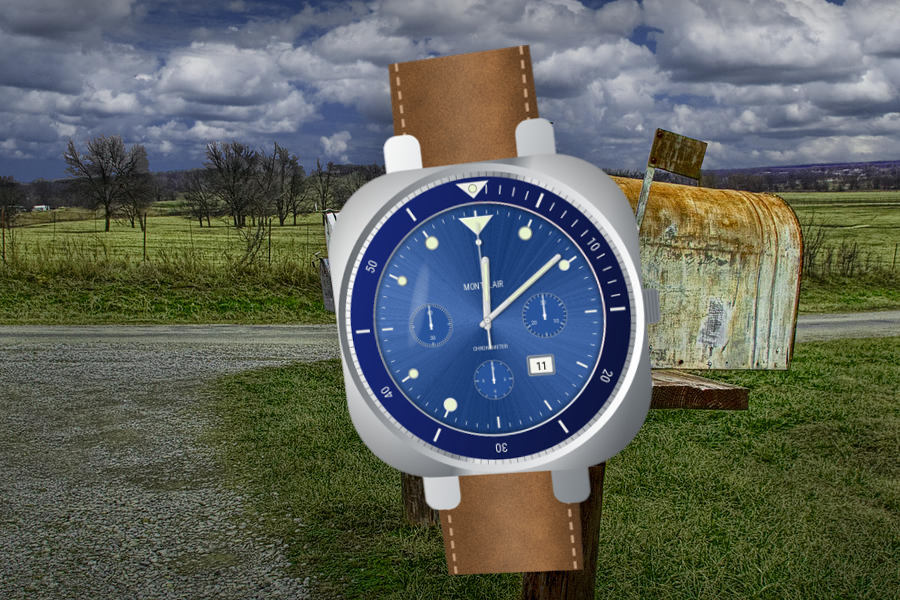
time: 12:09
